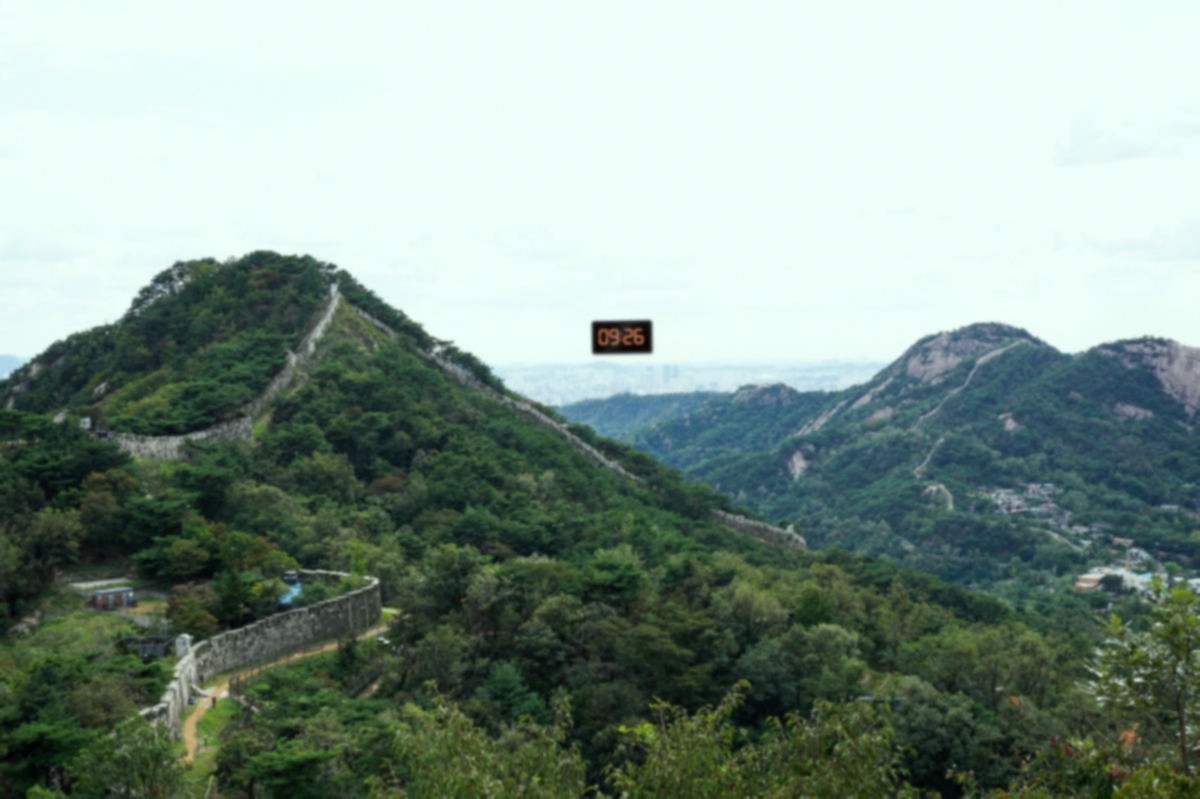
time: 9:26
